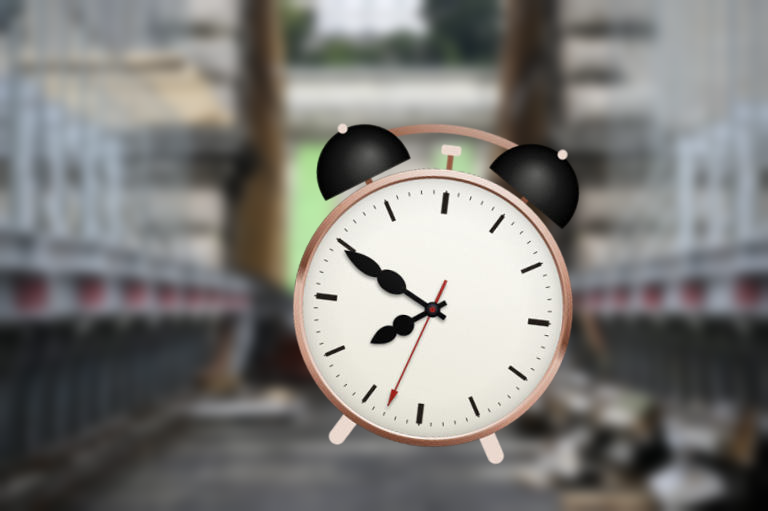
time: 7:49:33
